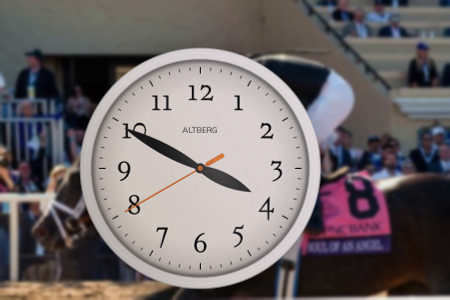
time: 3:49:40
